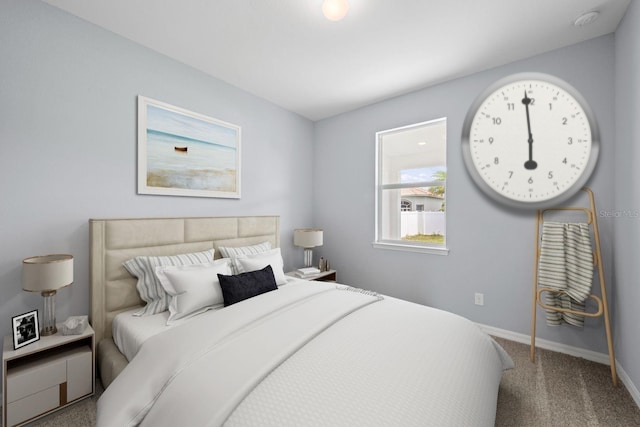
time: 5:59
